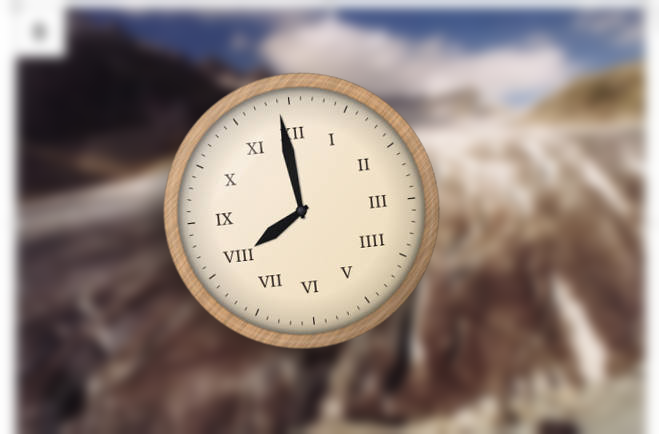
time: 7:59
